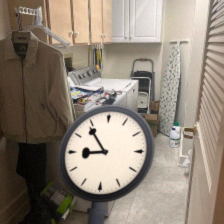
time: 8:54
